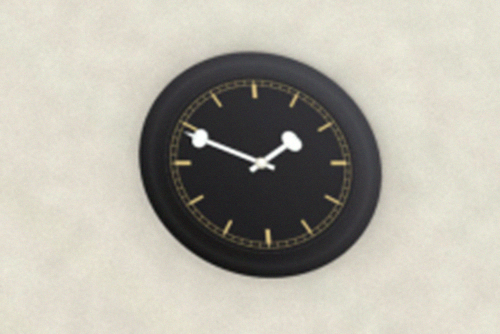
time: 1:49
